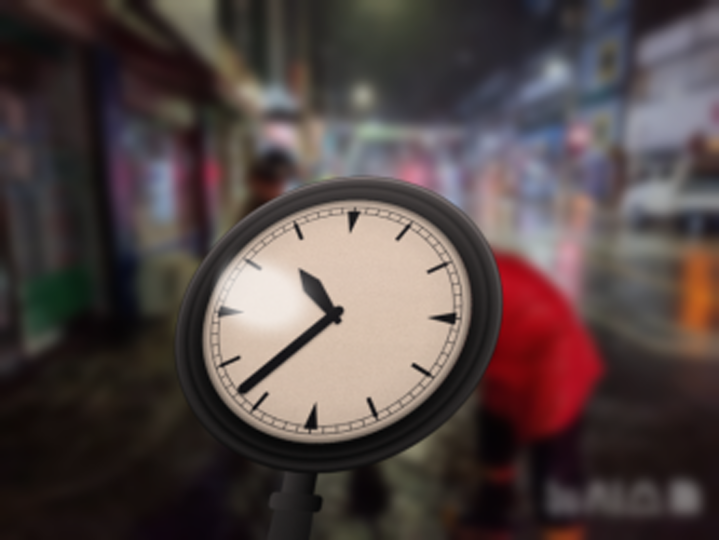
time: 10:37
